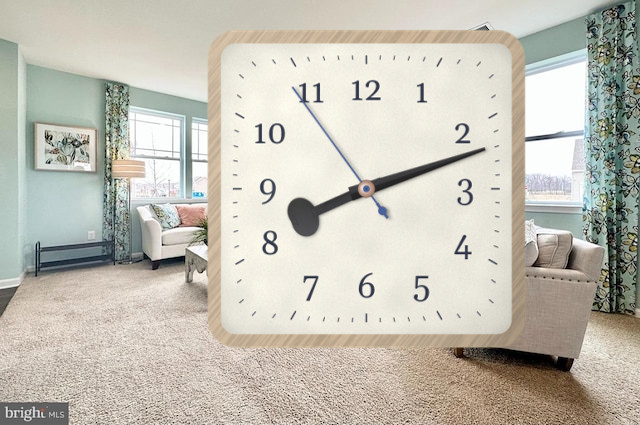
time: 8:11:54
